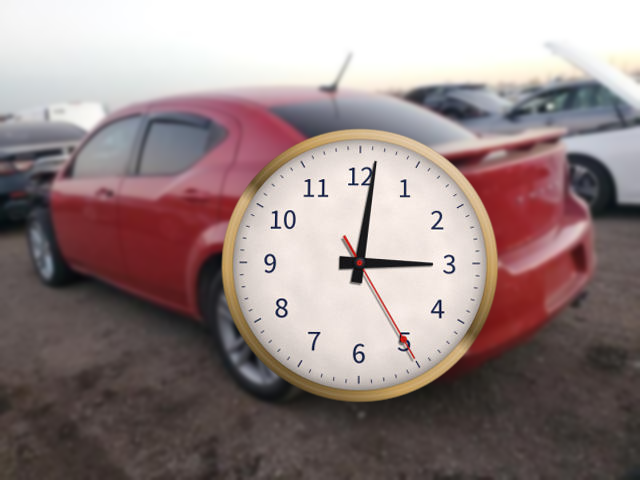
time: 3:01:25
